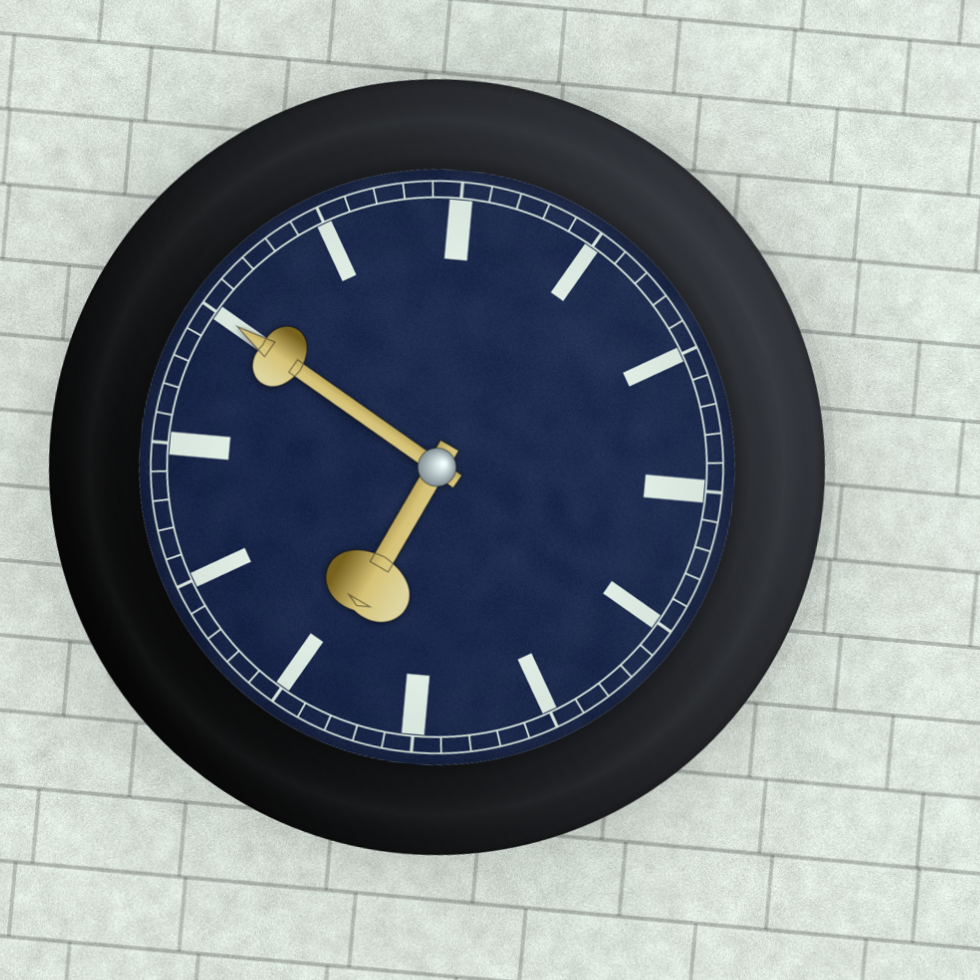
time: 6:50
